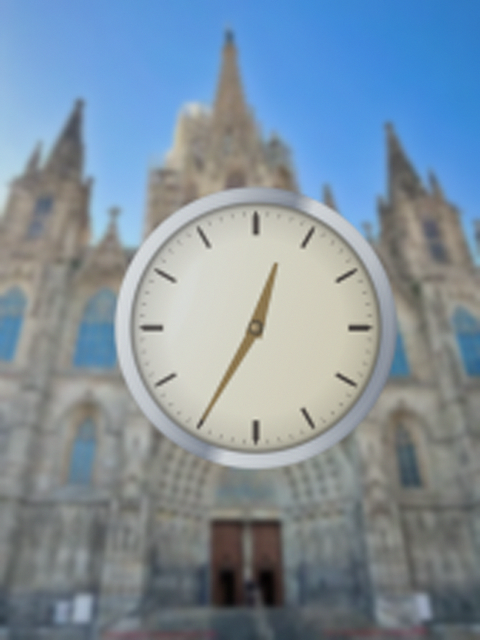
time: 12:35
